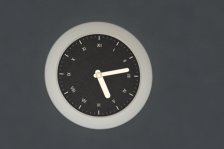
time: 5:13
